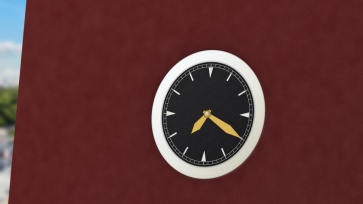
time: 7:20
